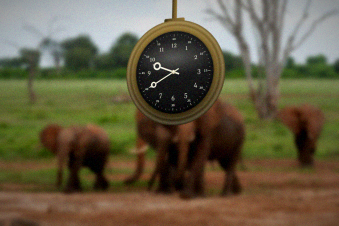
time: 9:40
